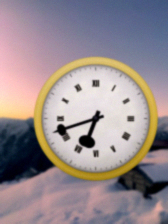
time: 6:42
